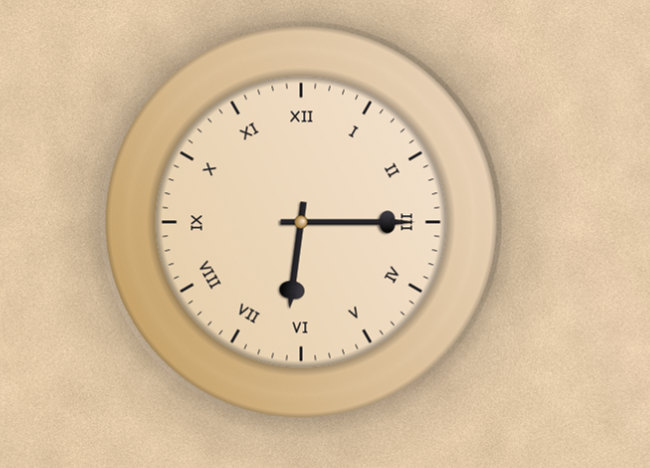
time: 6:15
